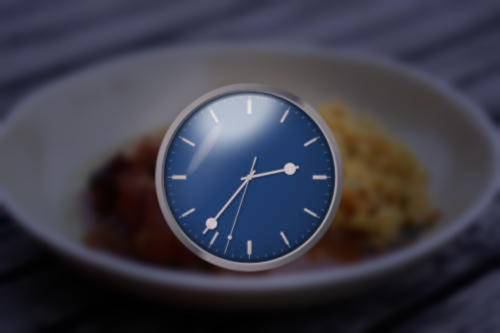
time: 2:36:33
